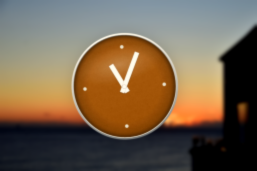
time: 11:04
